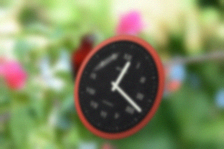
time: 12:18
